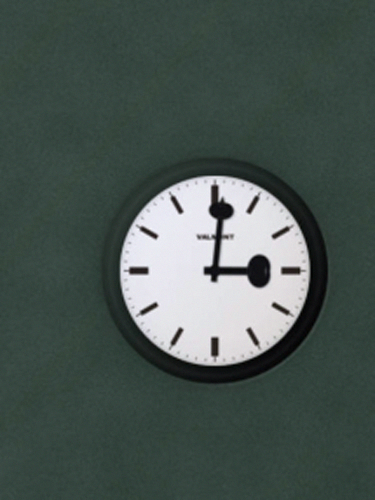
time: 3:01
